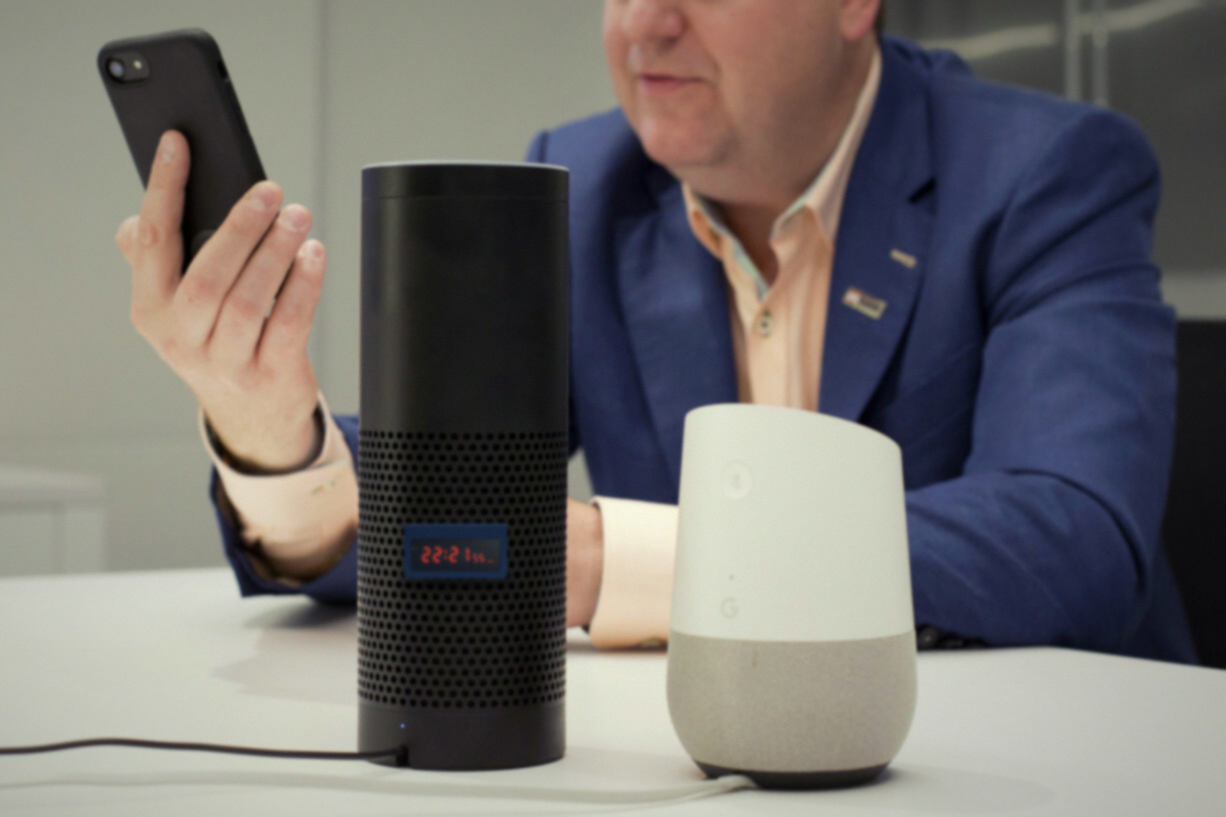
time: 22:21
